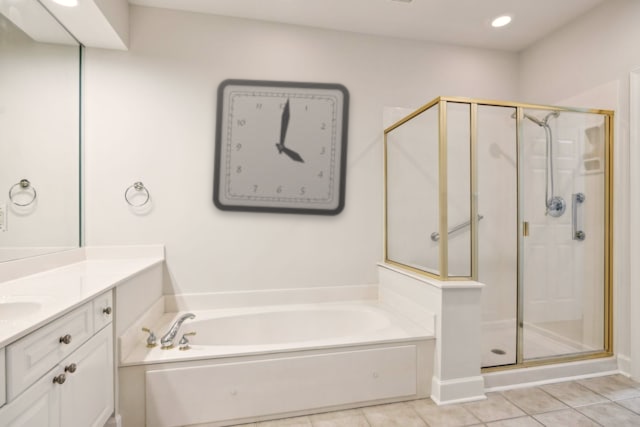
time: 4:01
